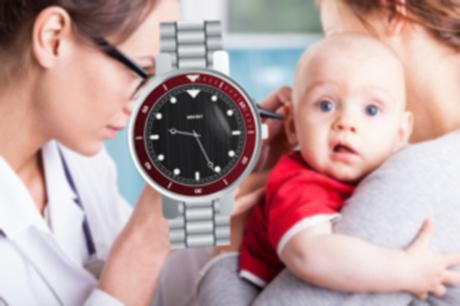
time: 9:26
